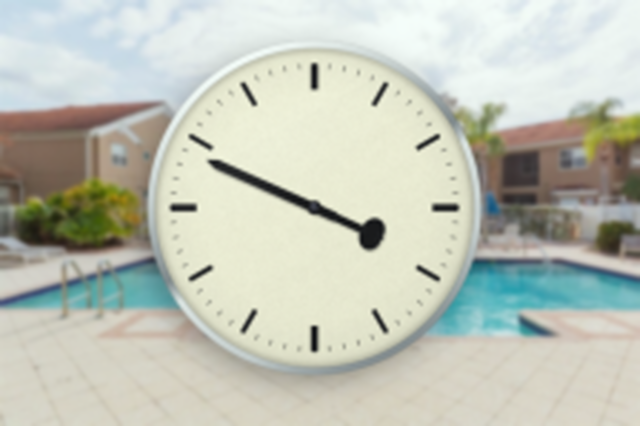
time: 3:49
